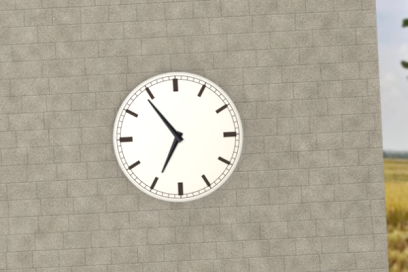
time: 6:54
